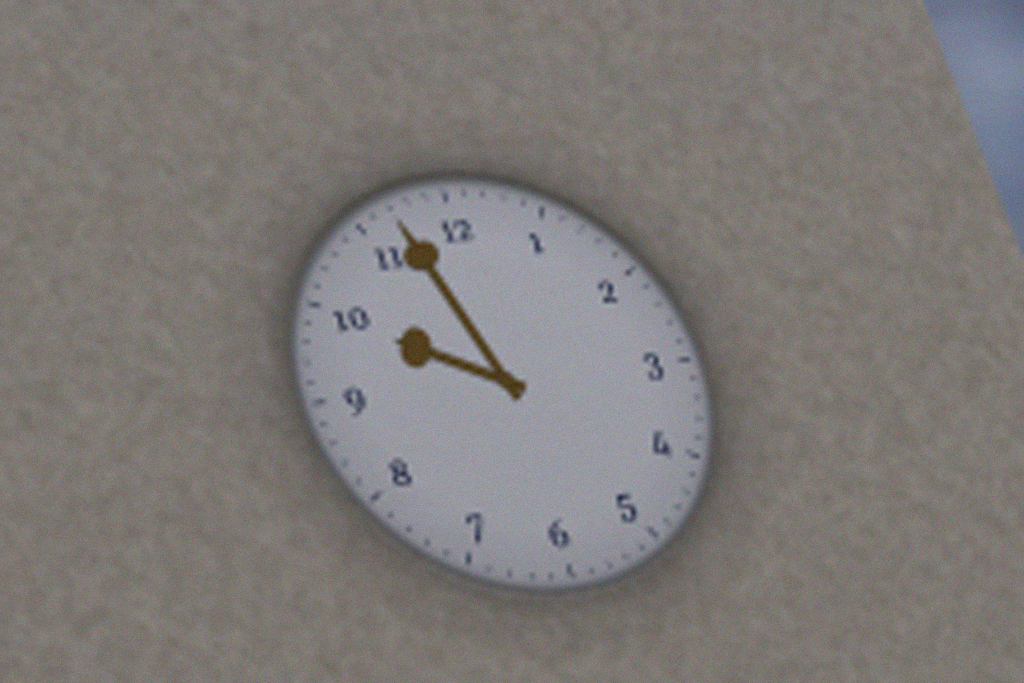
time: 9:57
